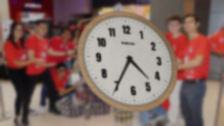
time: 4:35
